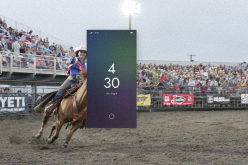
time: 4:30
